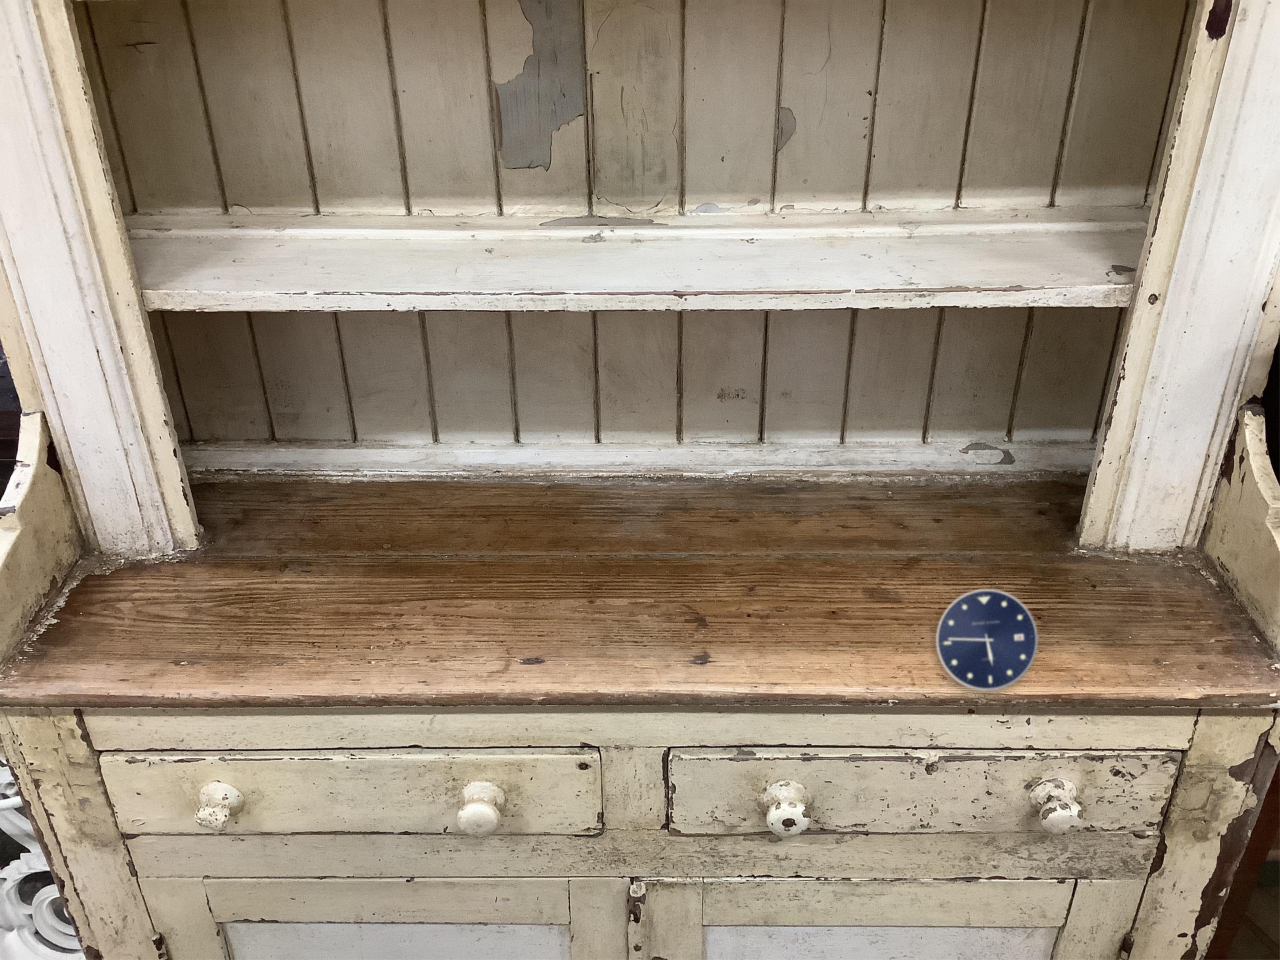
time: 5:46
